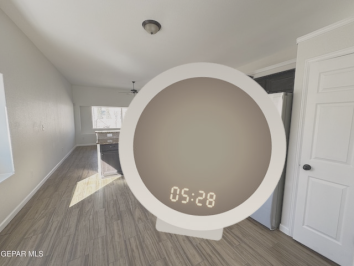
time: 5:28
